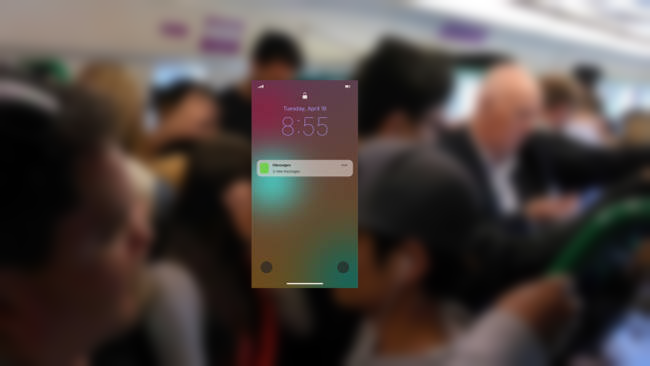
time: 8:55
